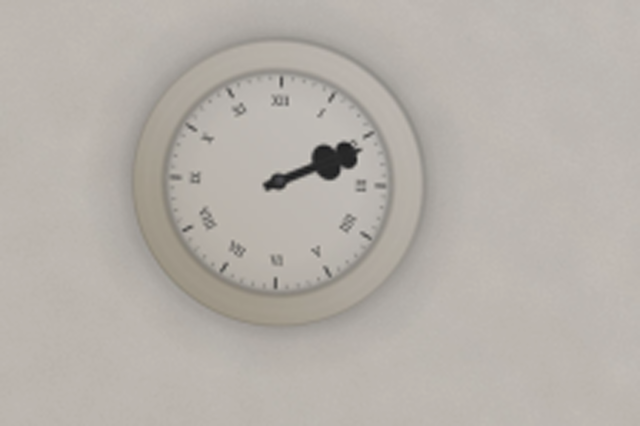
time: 2:11
